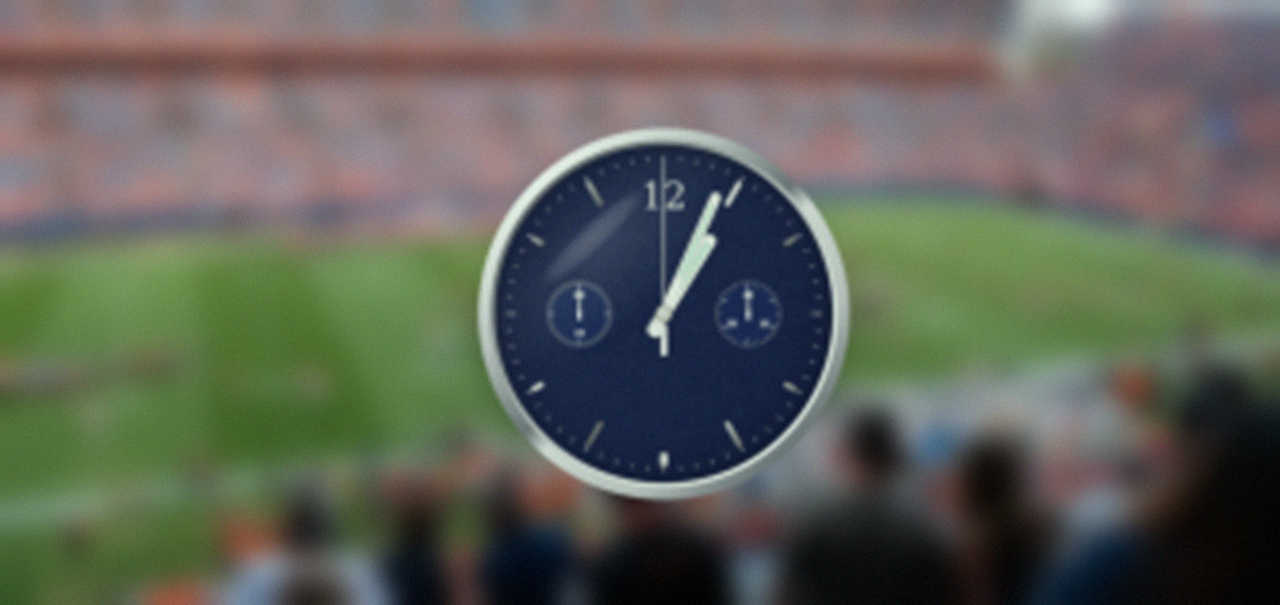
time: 1:04
